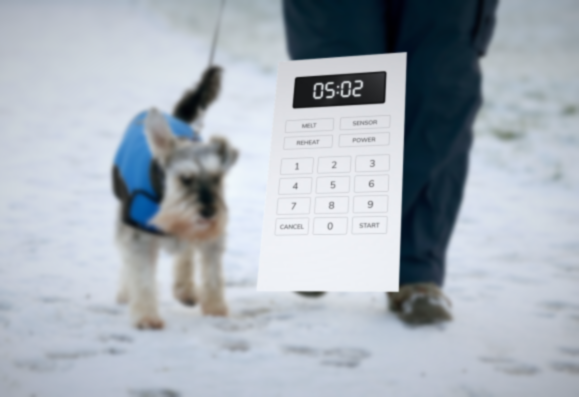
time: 5:02
